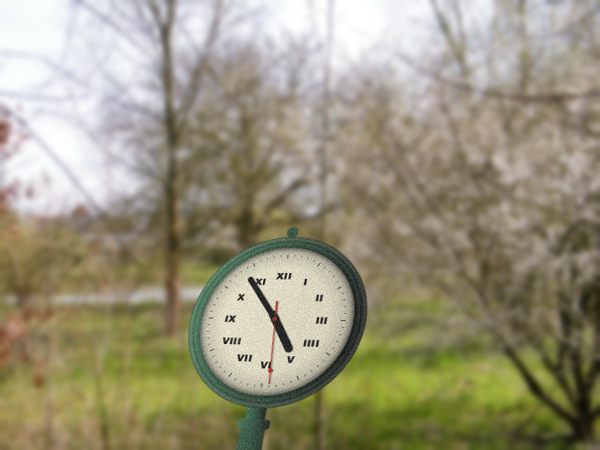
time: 4:53:29
